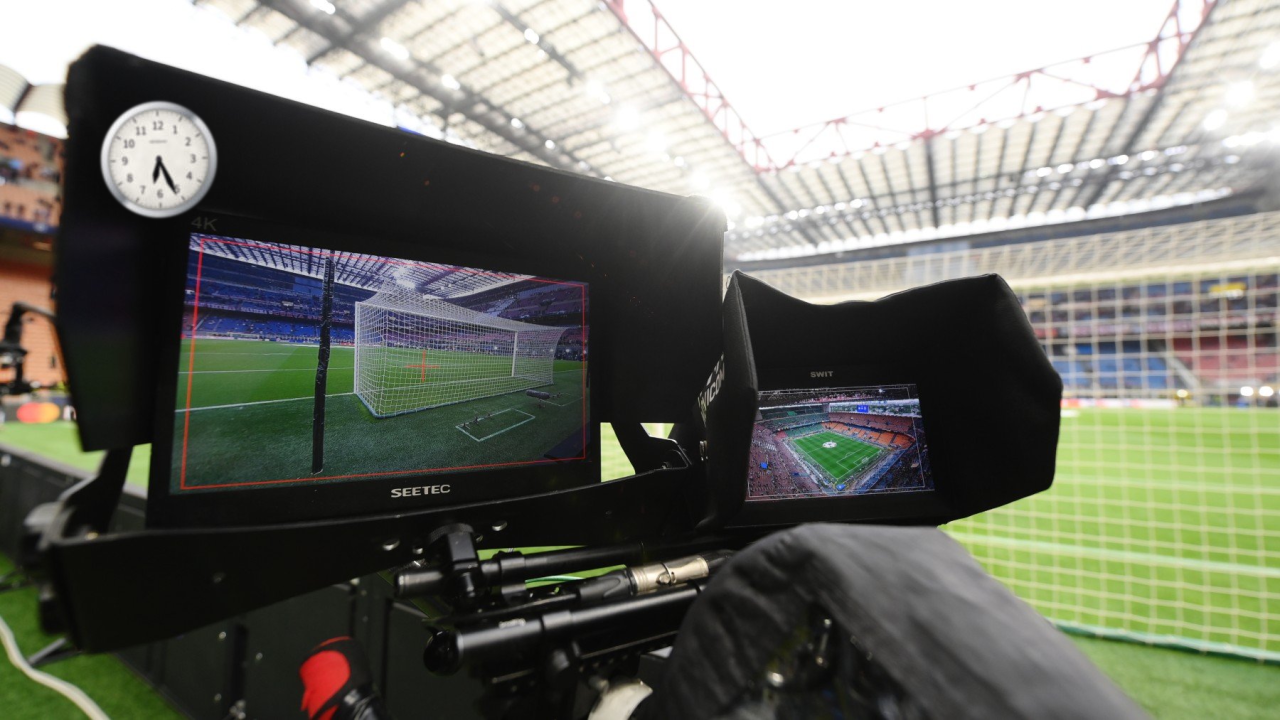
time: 6:26
